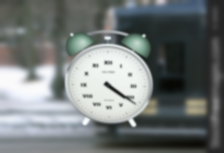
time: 4:21
